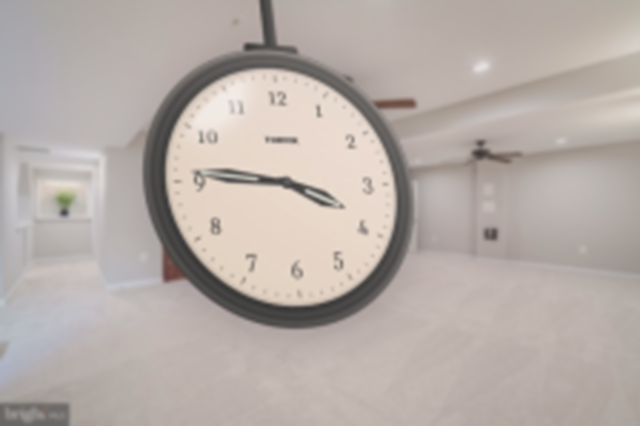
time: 3:46
